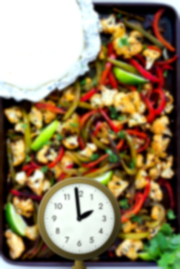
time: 1:59
